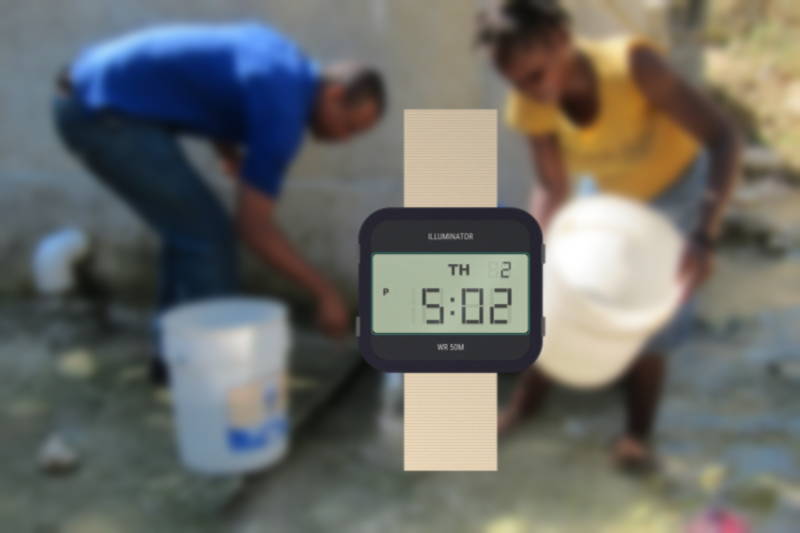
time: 5:02
